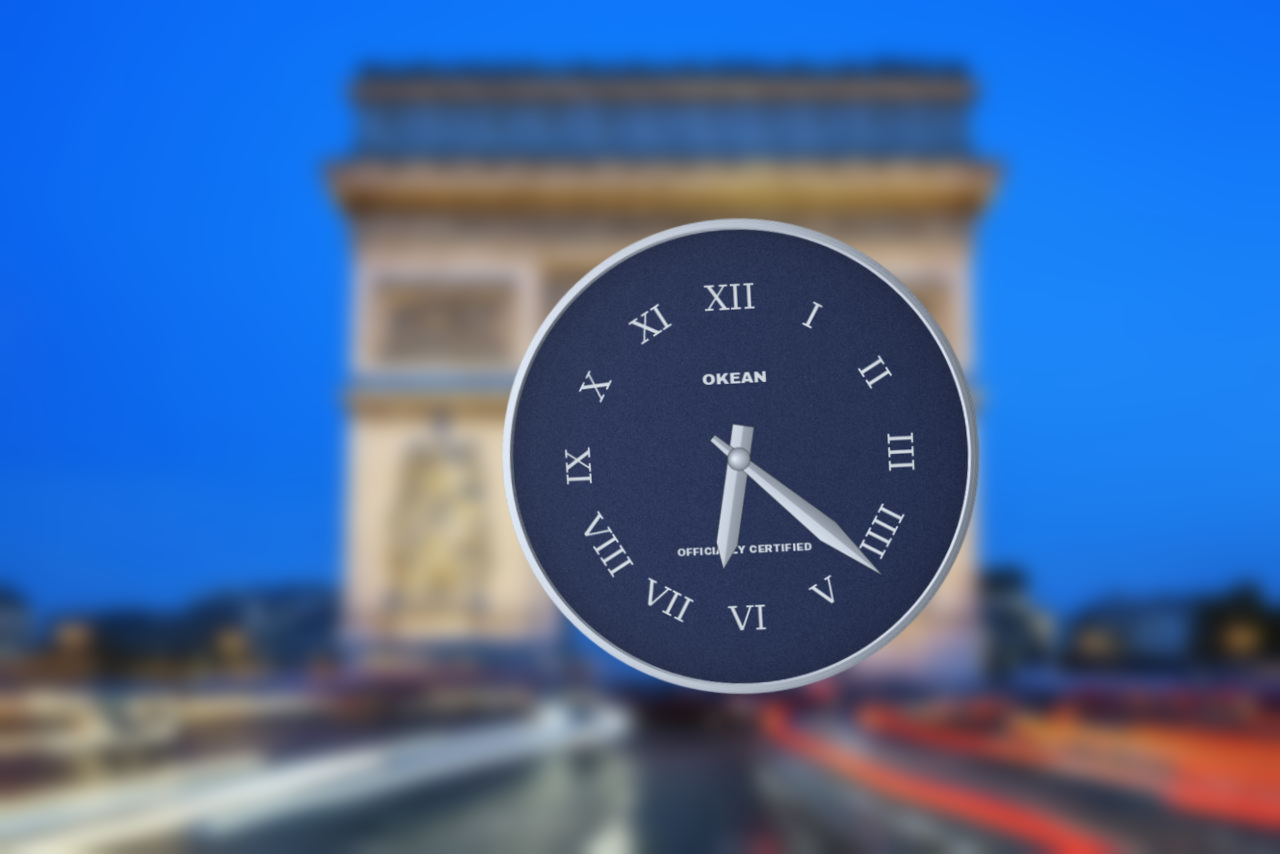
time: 6:22
